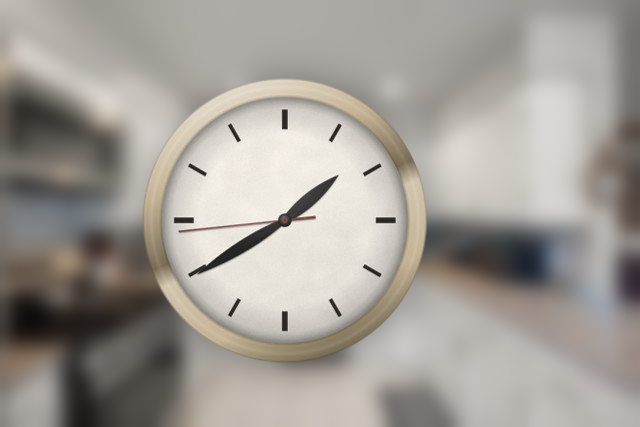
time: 1:39:44
